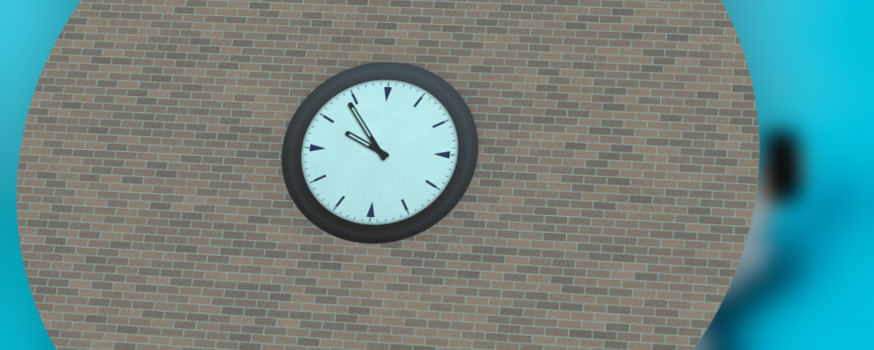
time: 9:54
